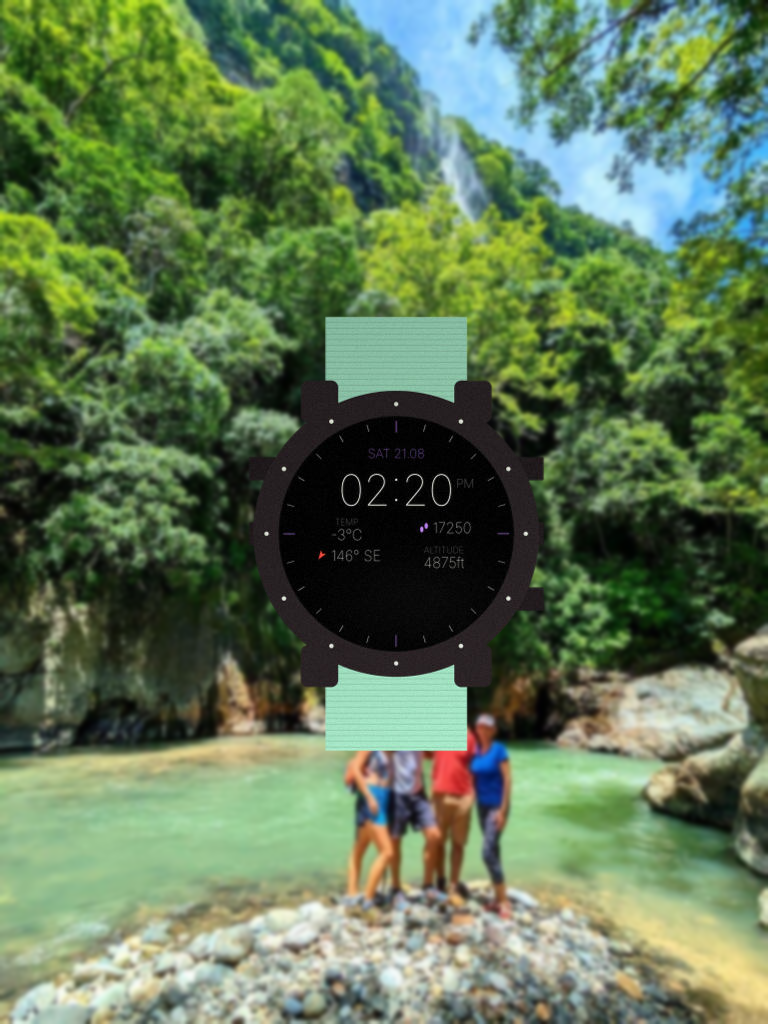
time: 2:20
